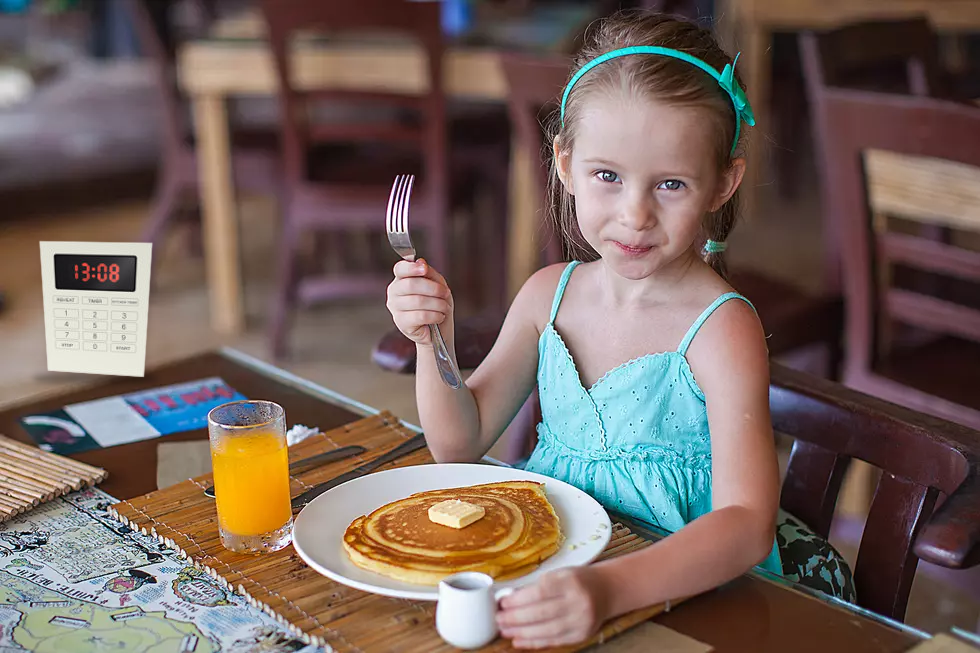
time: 13:08
